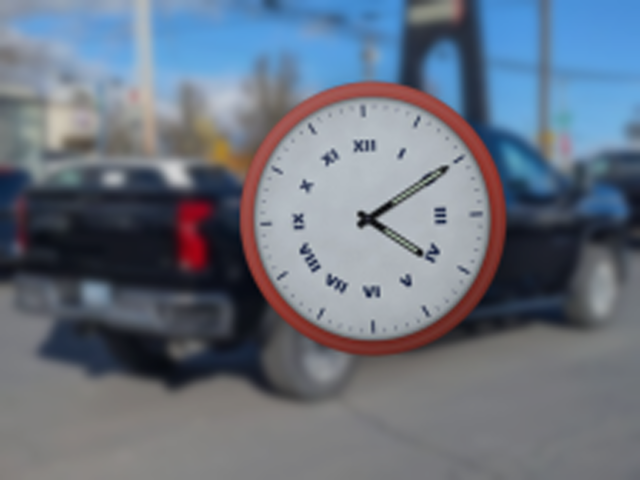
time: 4:10
